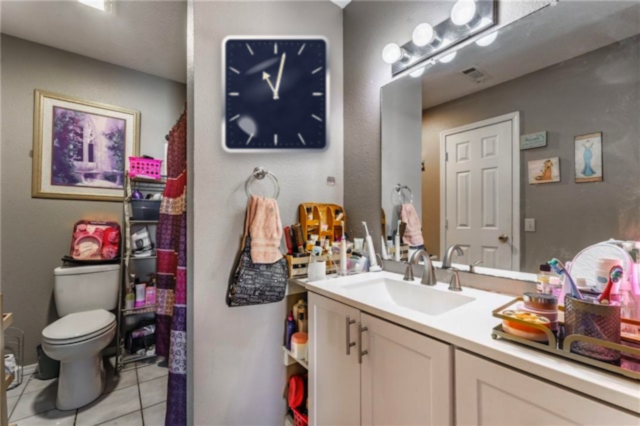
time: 11:02
